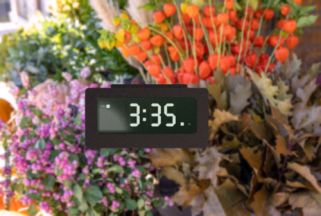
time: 3:35
